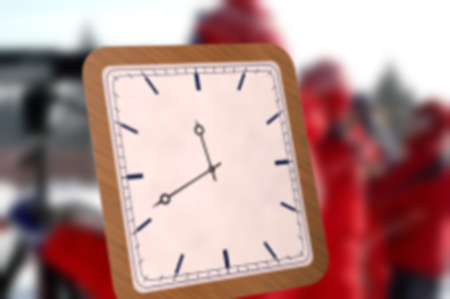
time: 11:41
